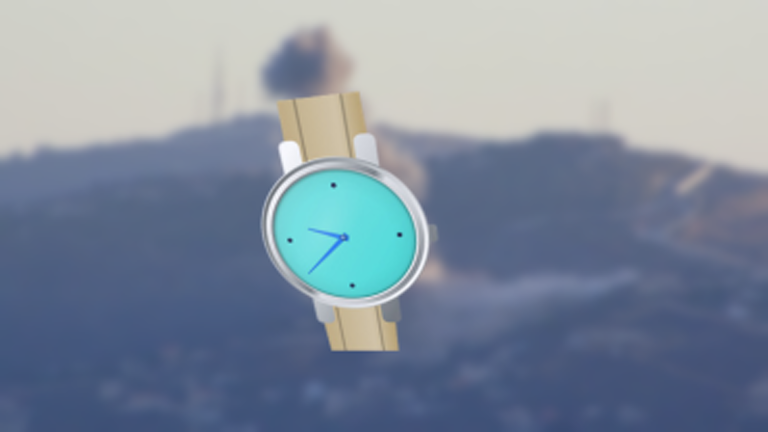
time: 9:38
